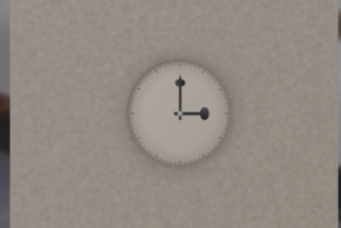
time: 3:00
